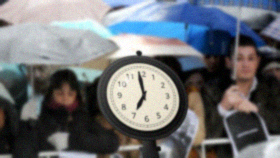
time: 6:59
